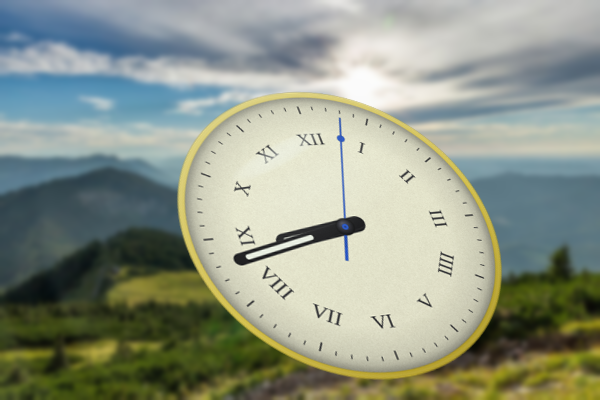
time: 8:43:03
